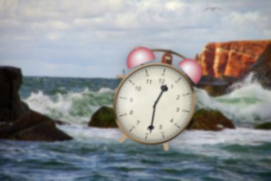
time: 12:29
